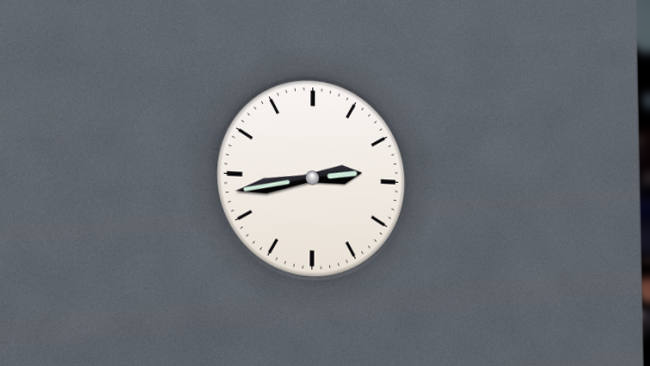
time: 2:43
